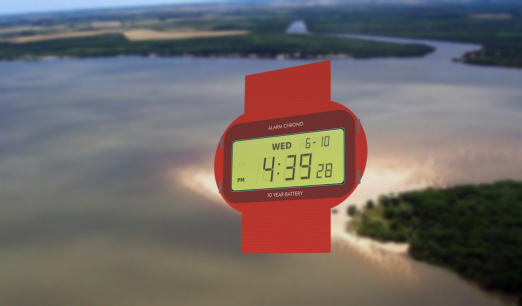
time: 4:39:28
